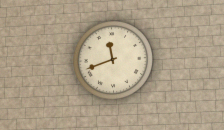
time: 11:42
